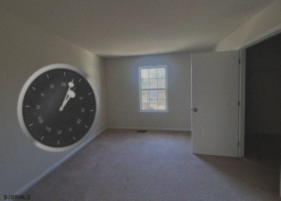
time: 1:03
